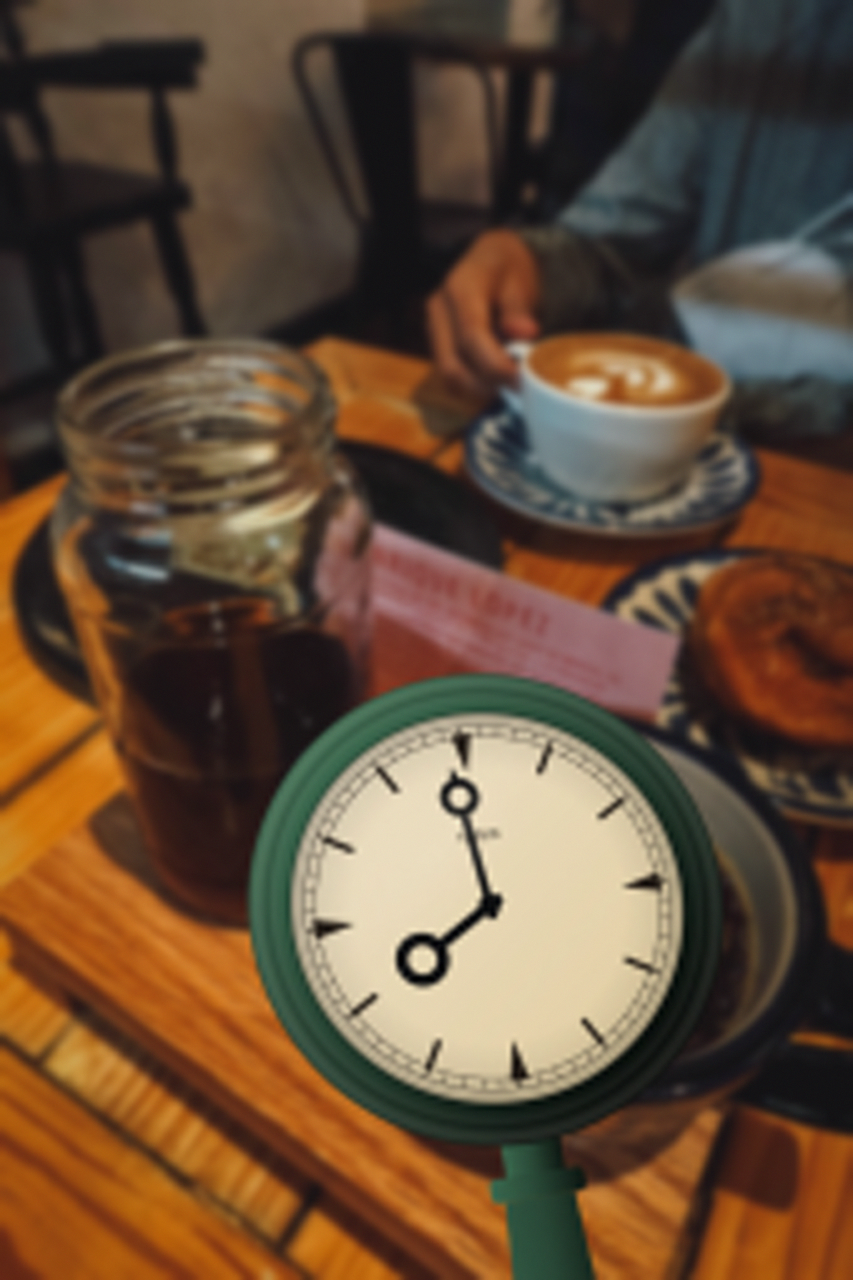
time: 7:59
